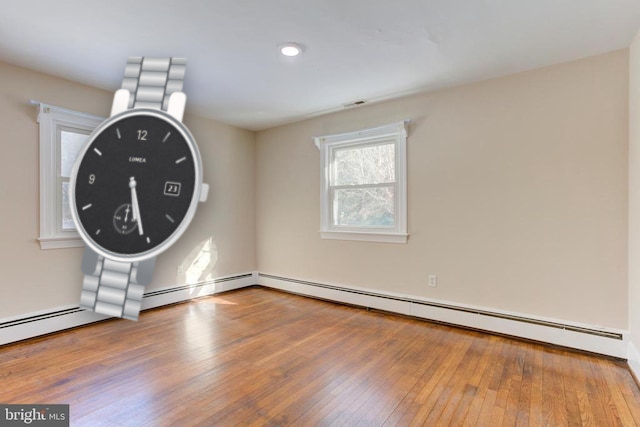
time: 5:26
